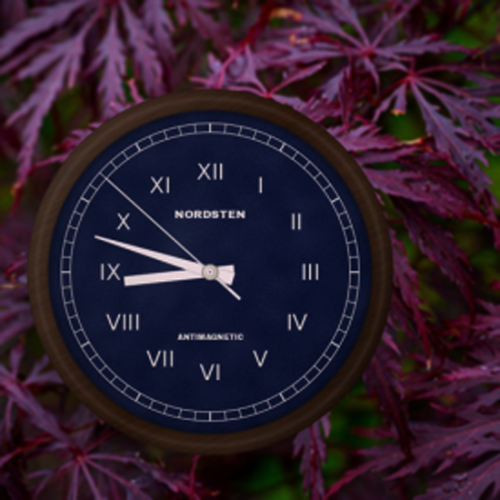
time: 8:47:52
